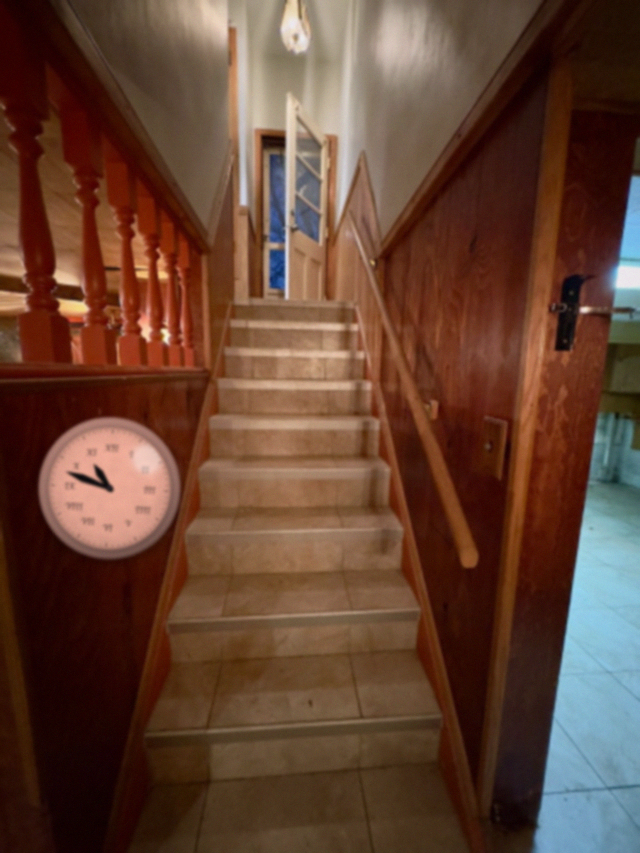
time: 10:48
